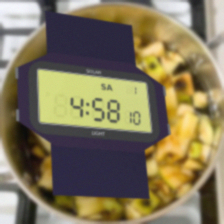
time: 4:58:10
